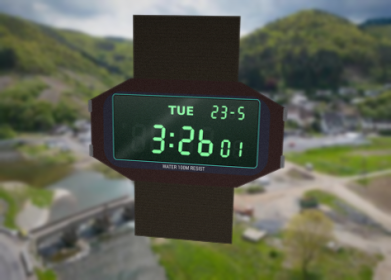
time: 3:26:01
